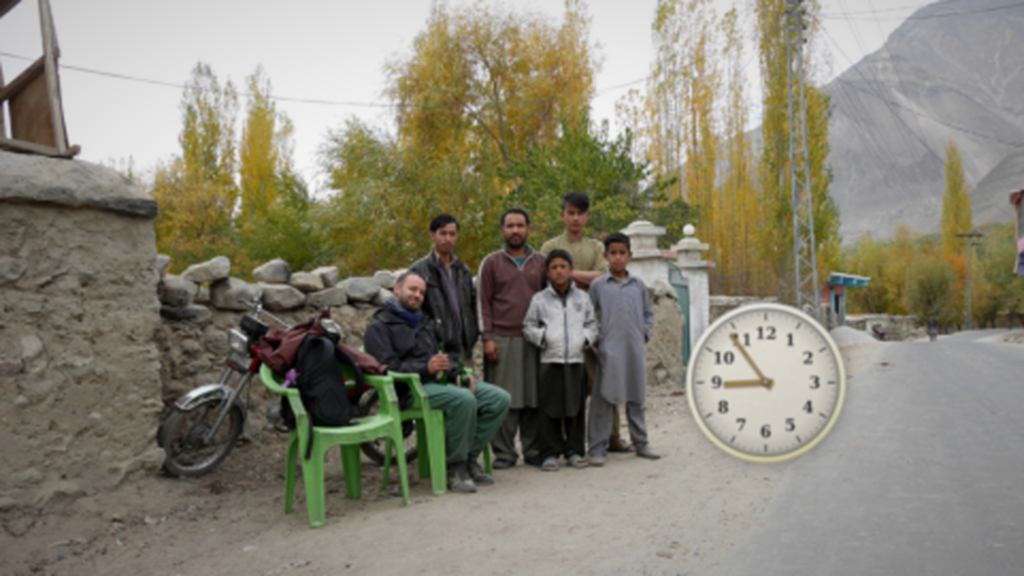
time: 8:54
